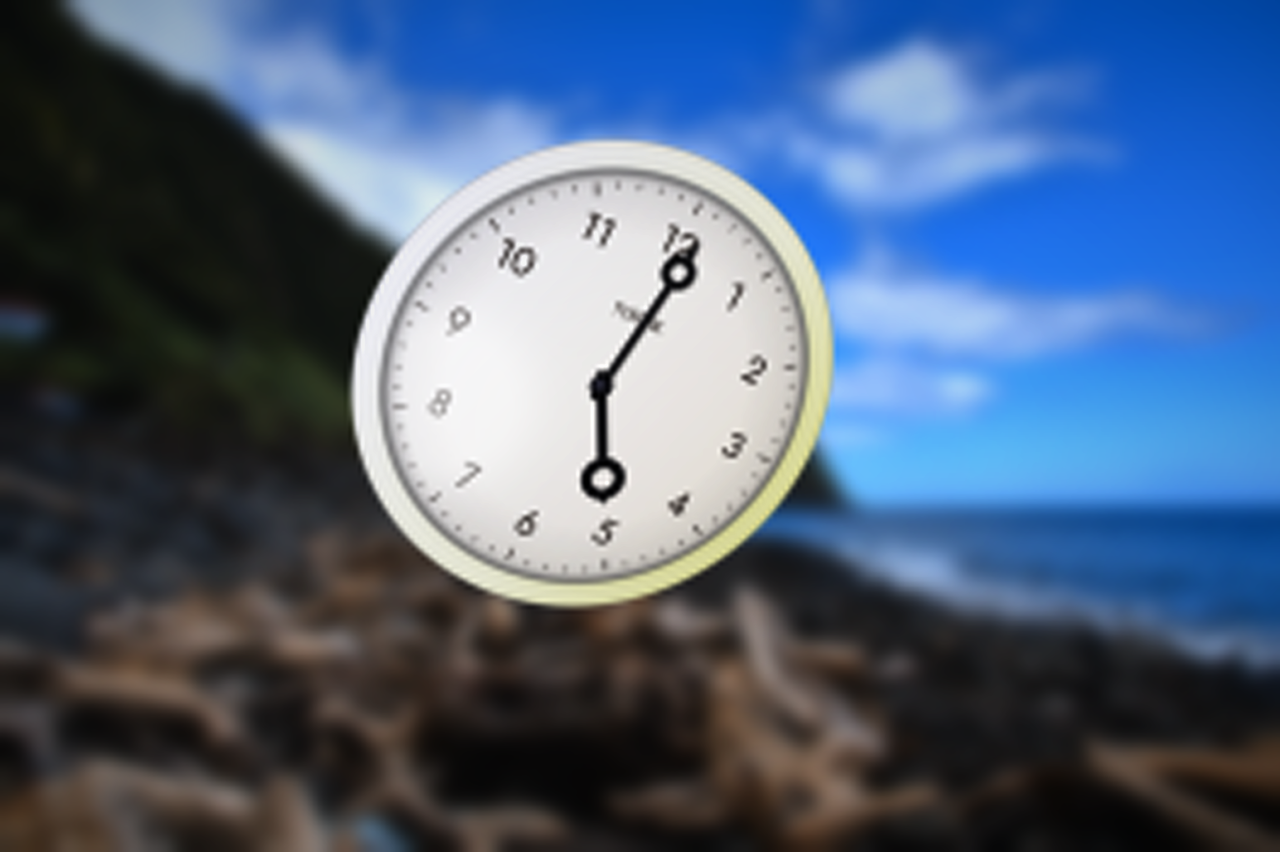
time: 5:01
